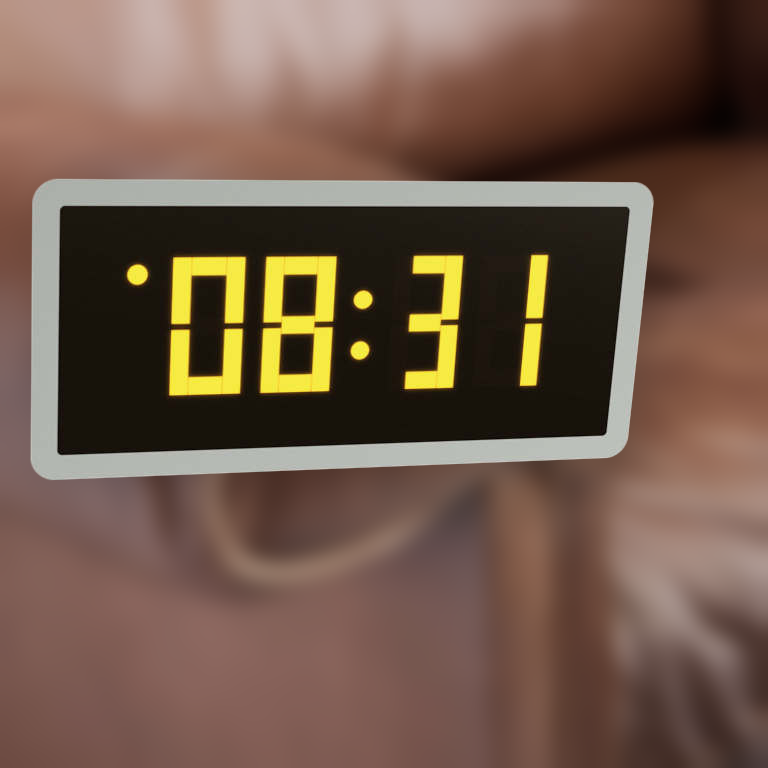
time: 8:31
